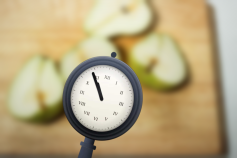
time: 10:54
